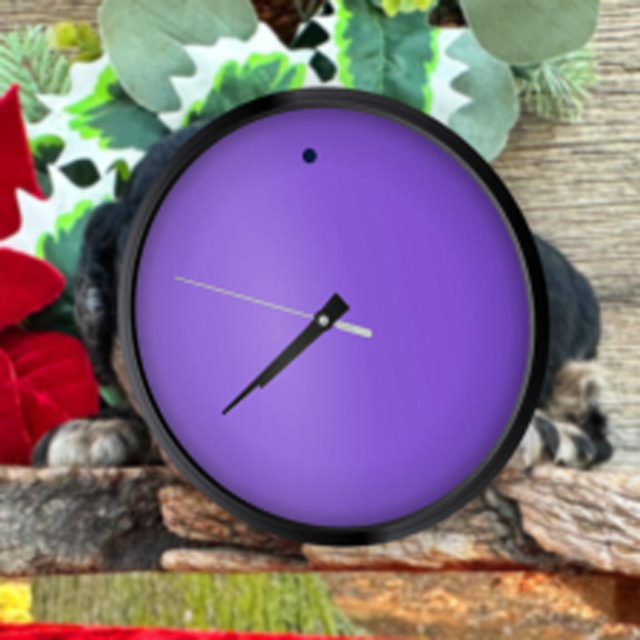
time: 7:38:48
